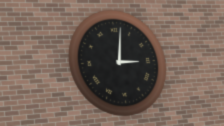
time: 3:02
